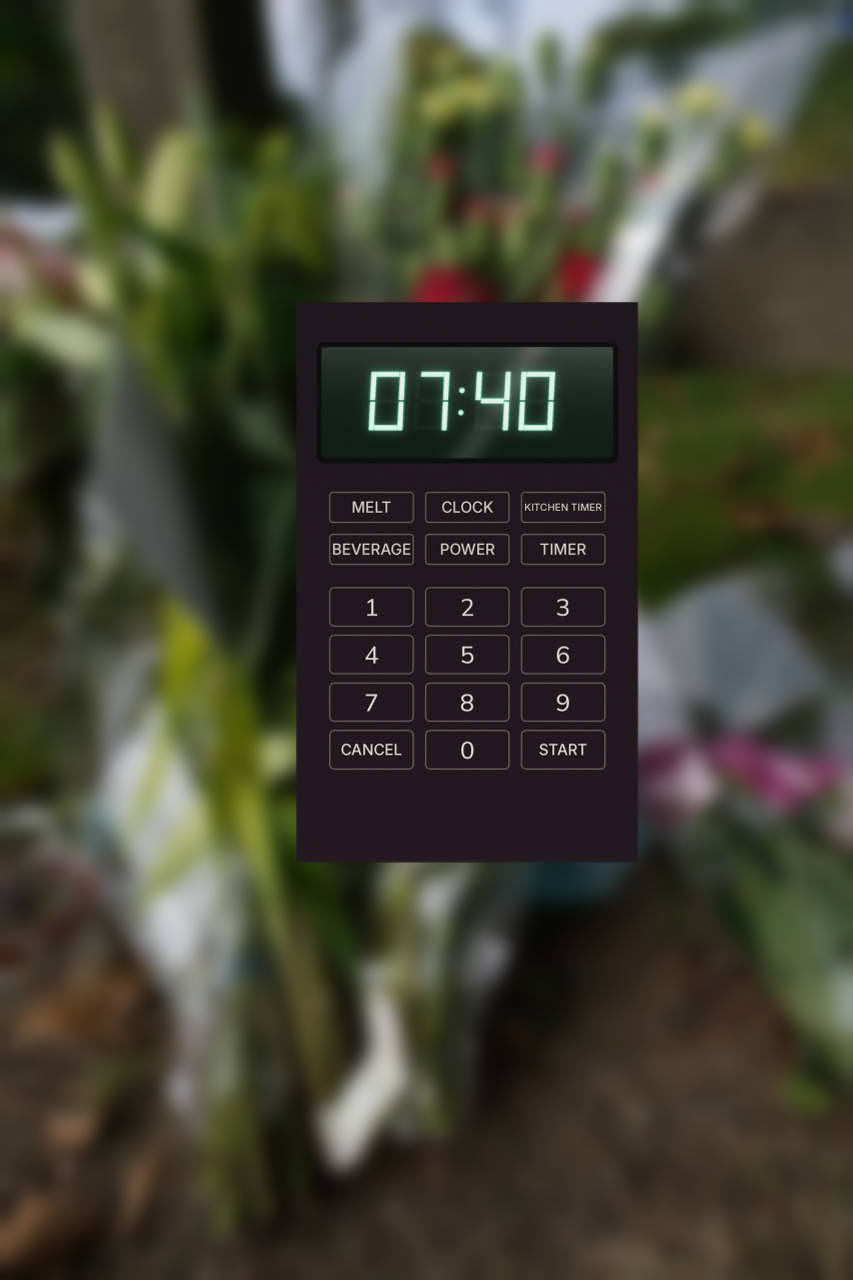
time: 7:40
